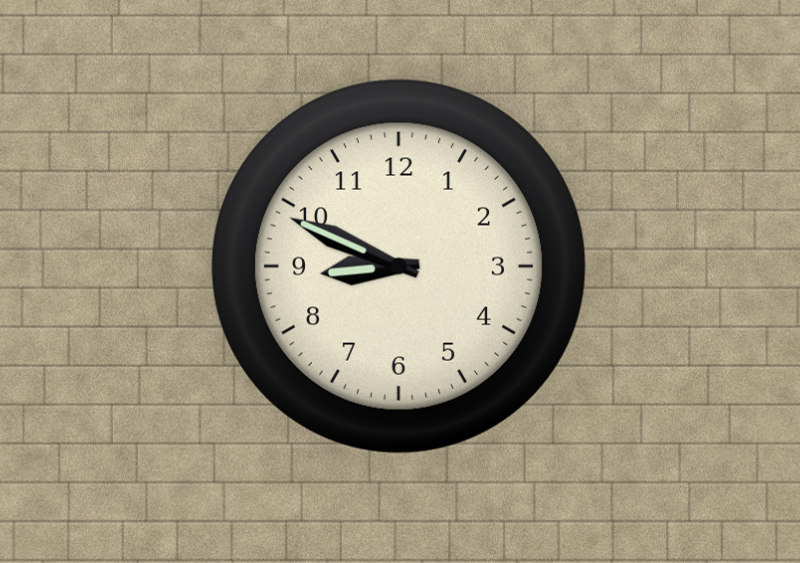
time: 8:49
